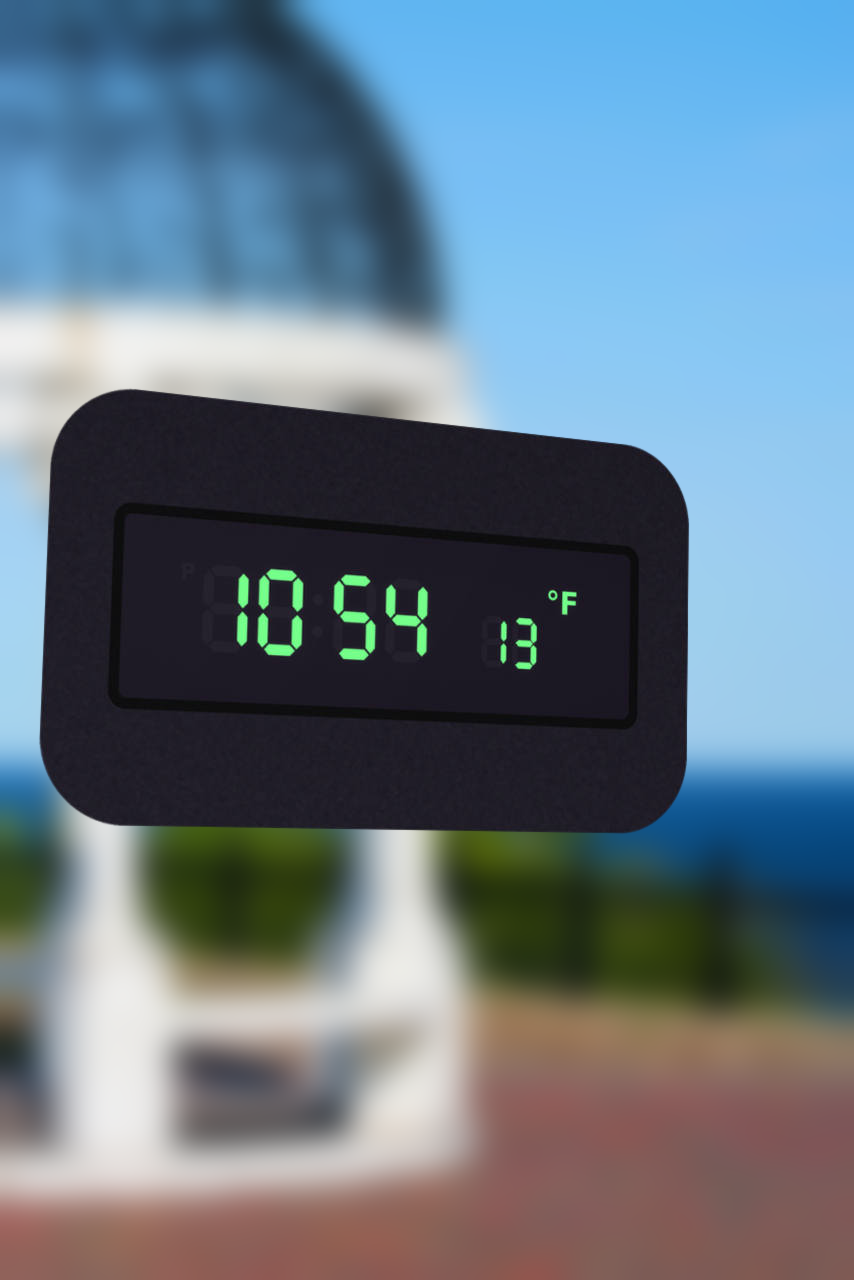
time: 10:54
